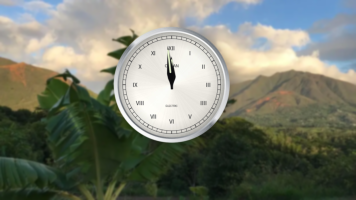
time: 11:59
